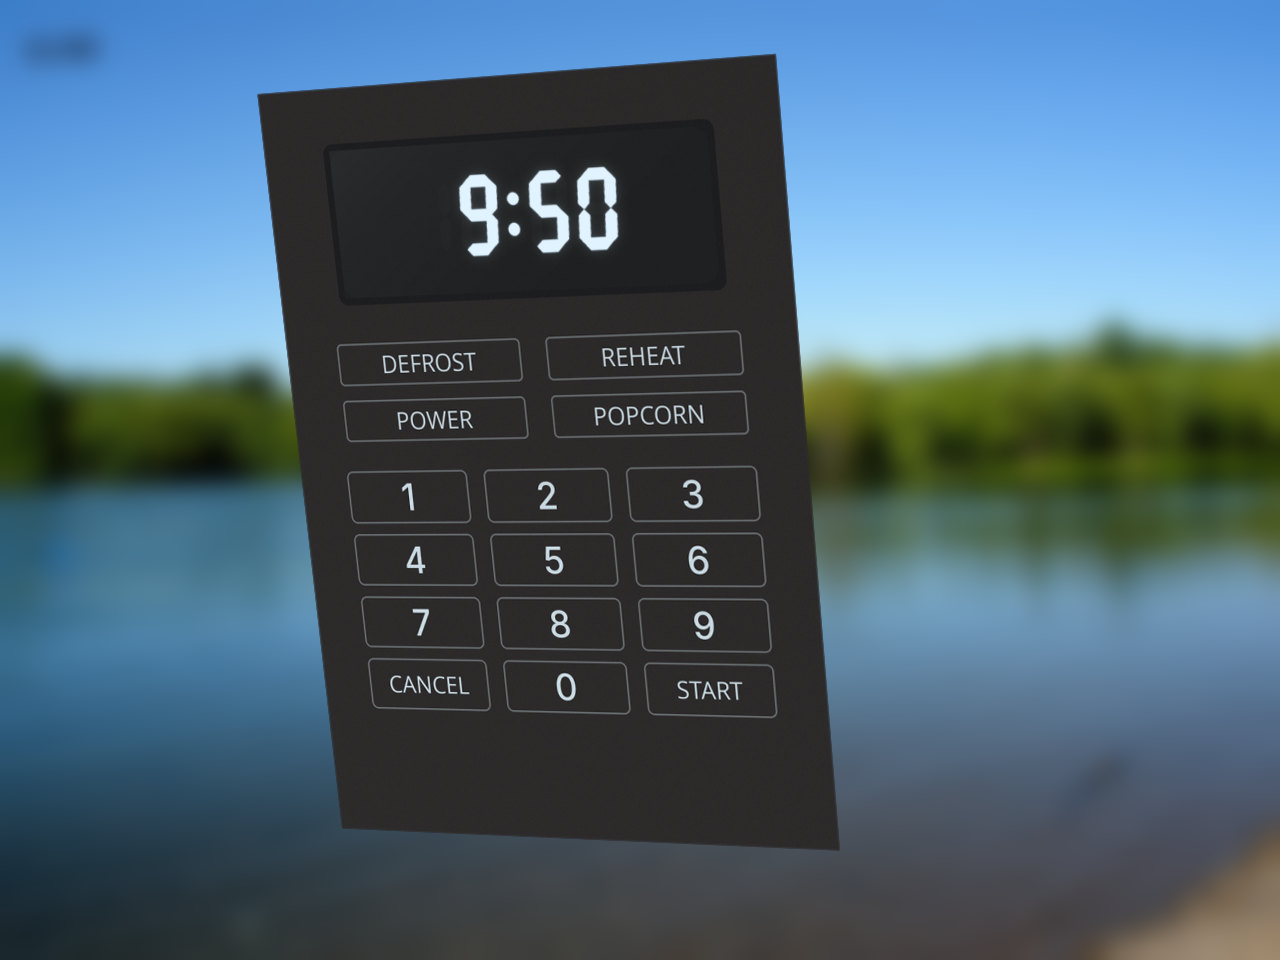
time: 9:50
